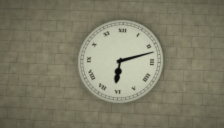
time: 6:12
